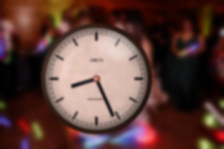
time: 8:26
